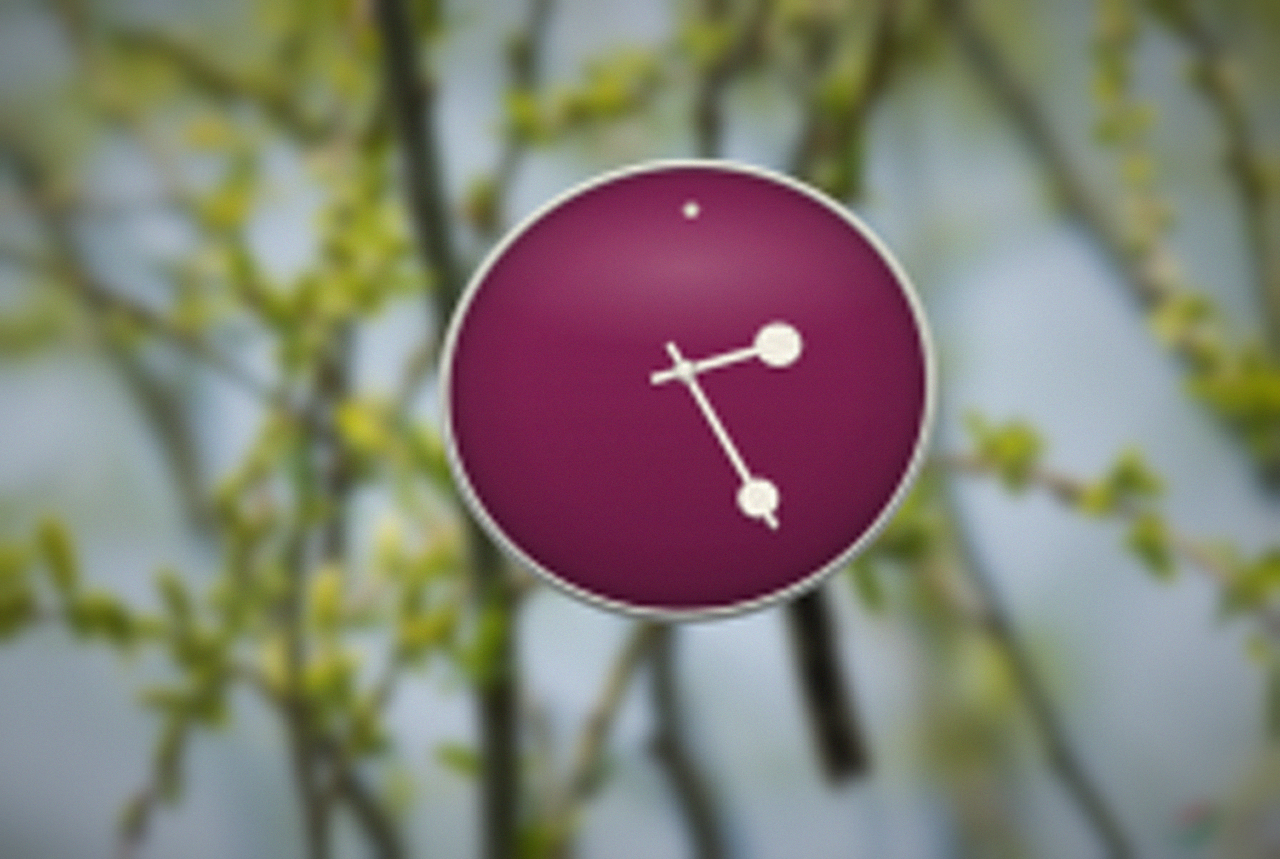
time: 2:25
